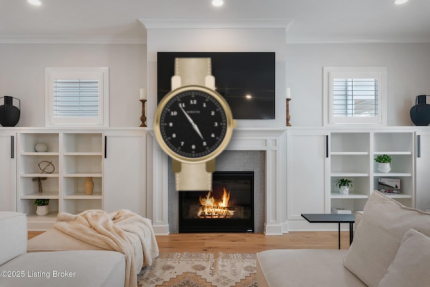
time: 4:54
